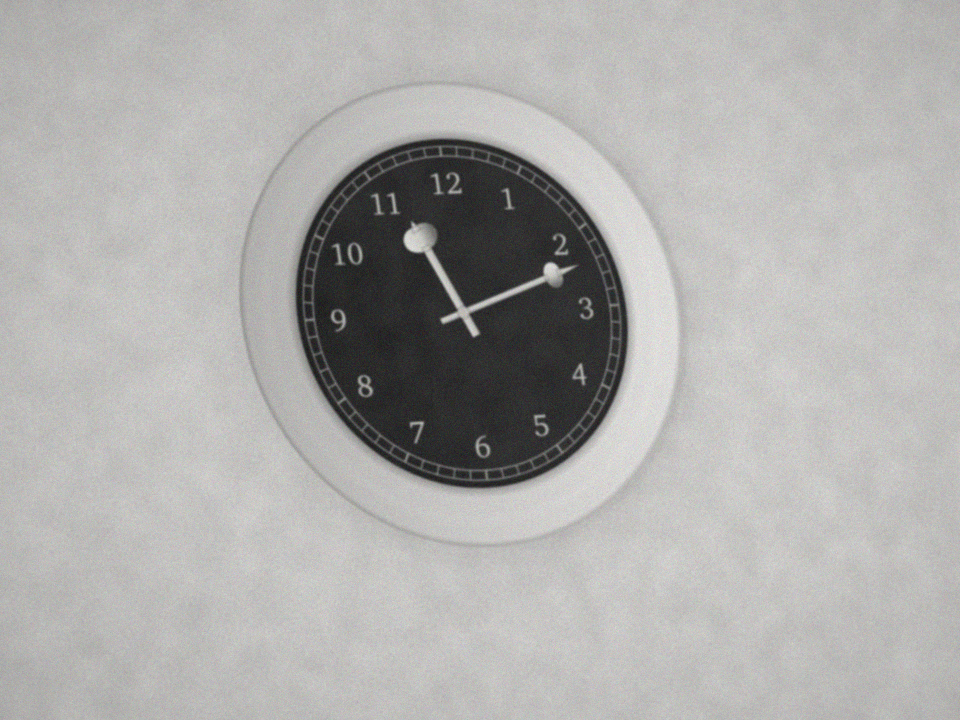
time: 11:12
